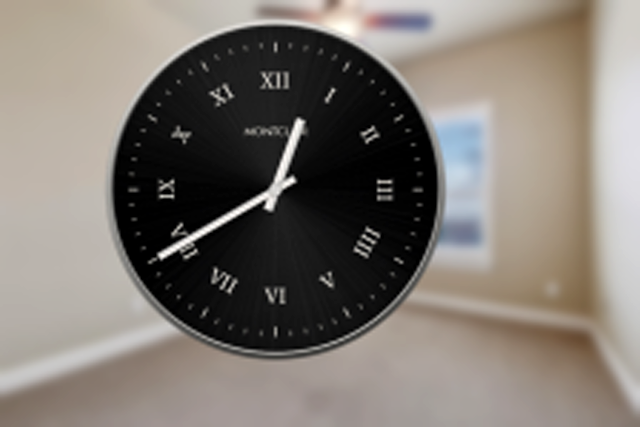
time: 12:40
